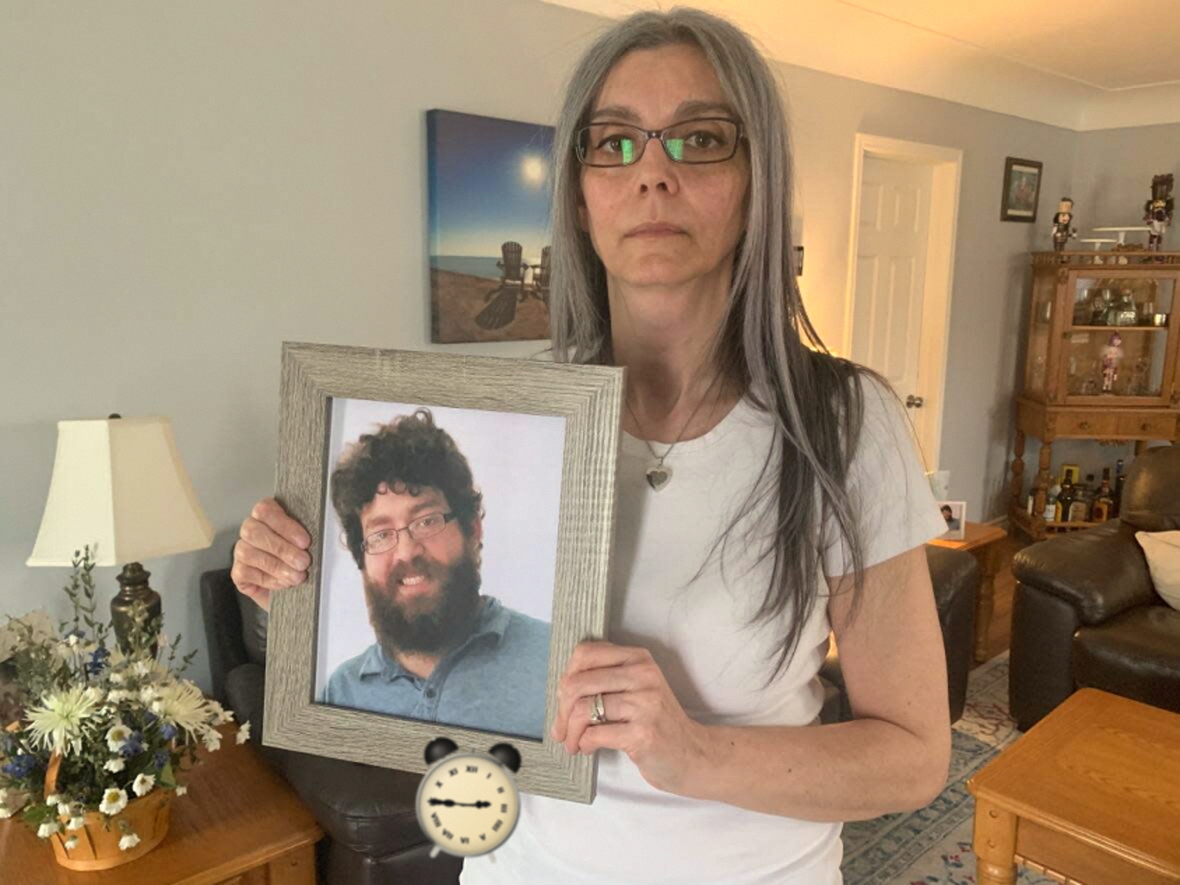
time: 2:45
